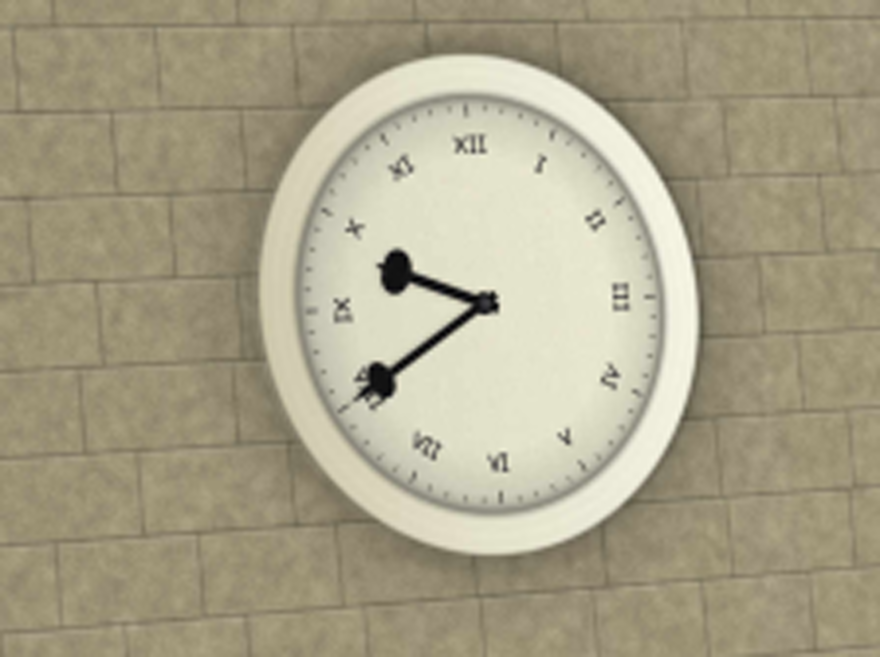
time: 9:40
